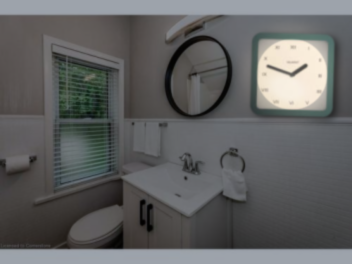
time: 1:48
